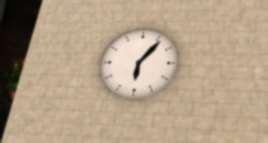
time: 6:06
